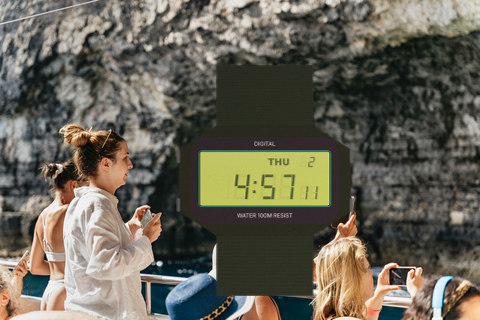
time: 4:57:11
